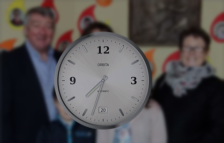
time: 7:33
